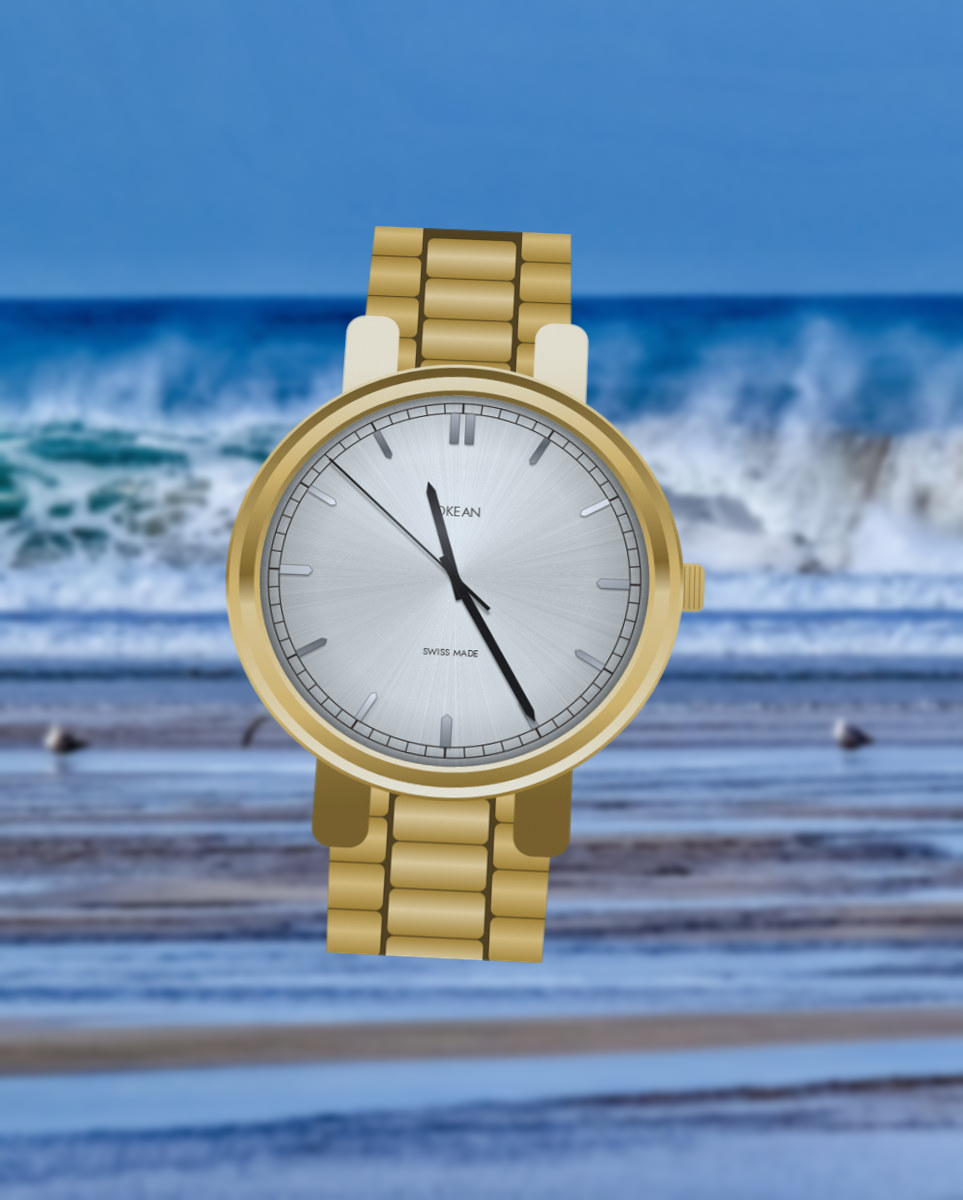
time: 11:24:52
